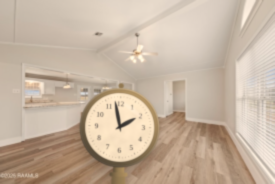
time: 1:58
